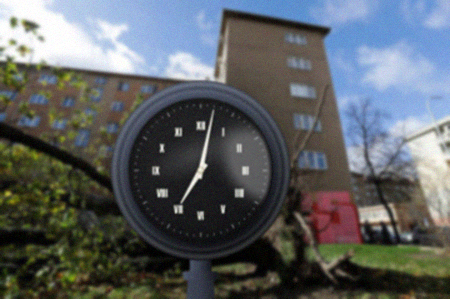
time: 7:02
